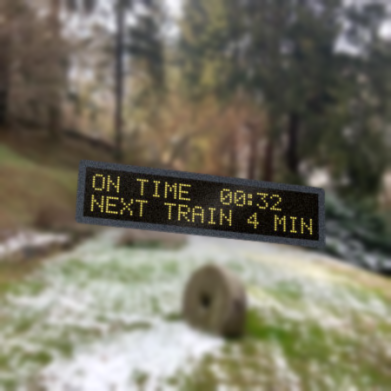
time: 0:32
